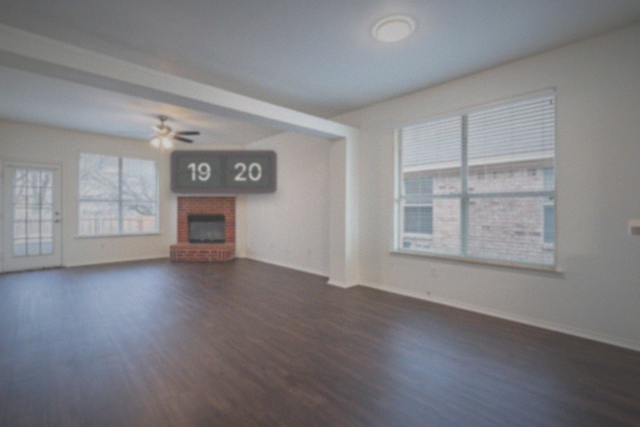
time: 19:20
